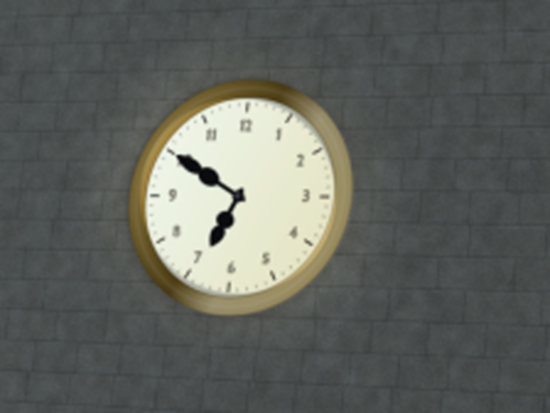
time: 6:50
